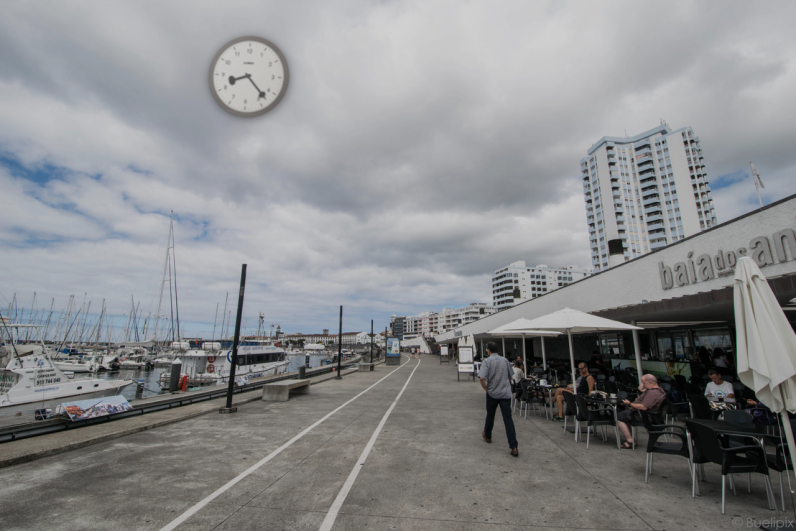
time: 8:23
